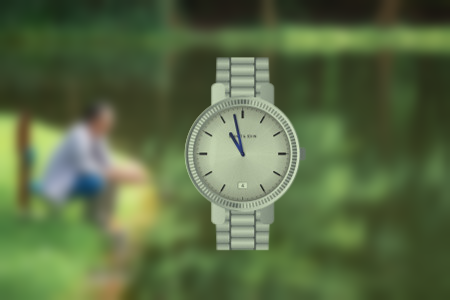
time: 10:58
